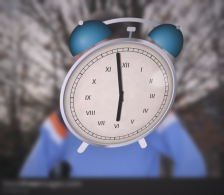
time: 5:58
